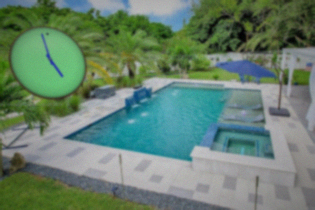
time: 4:58
